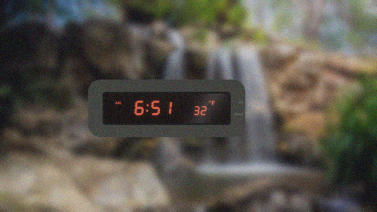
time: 6:51
